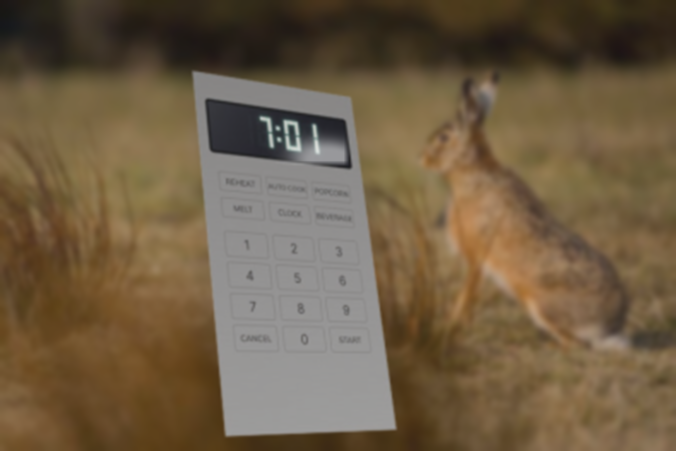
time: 7:01
